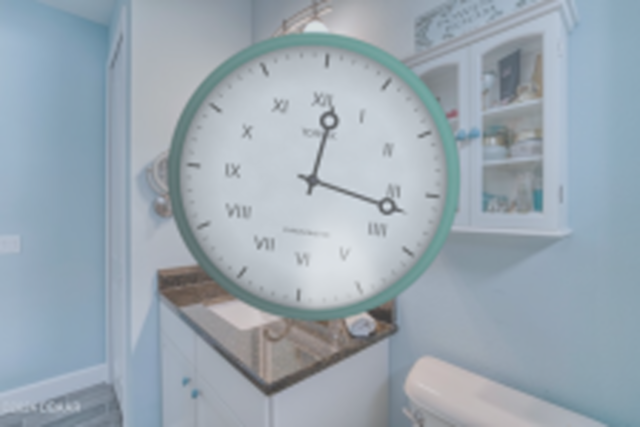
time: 12:17
